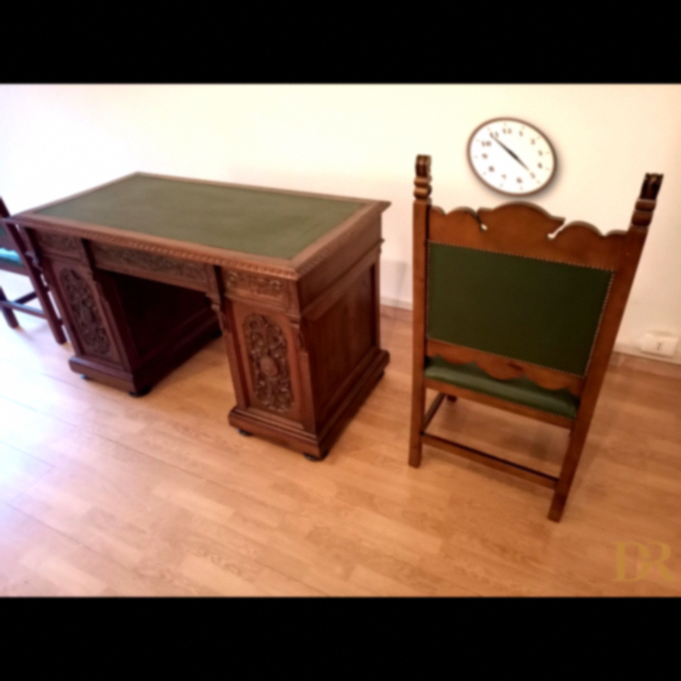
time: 4:54
